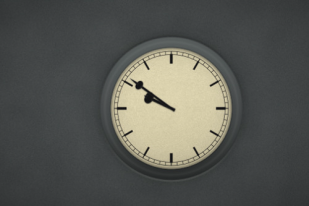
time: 9:51
